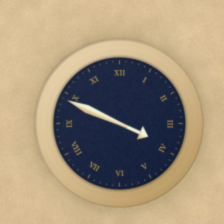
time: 3:49
